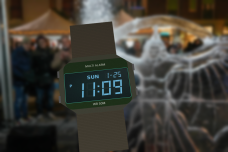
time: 11:09
